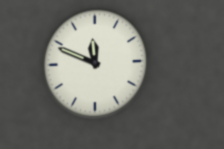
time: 11:49
